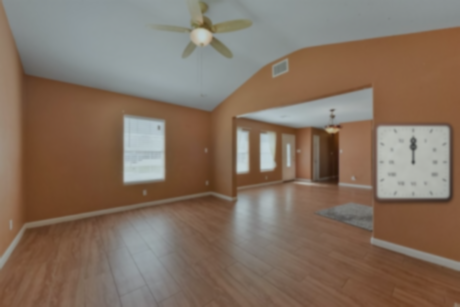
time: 12:00
